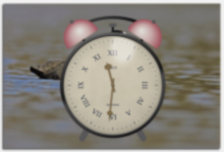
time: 11:31
